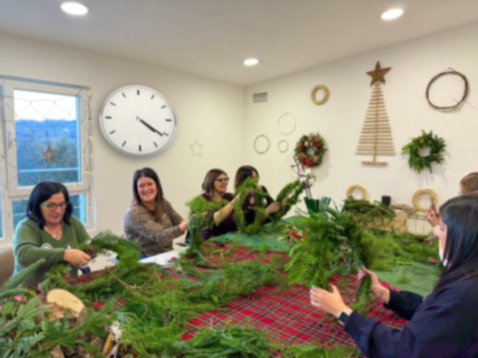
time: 4:21
